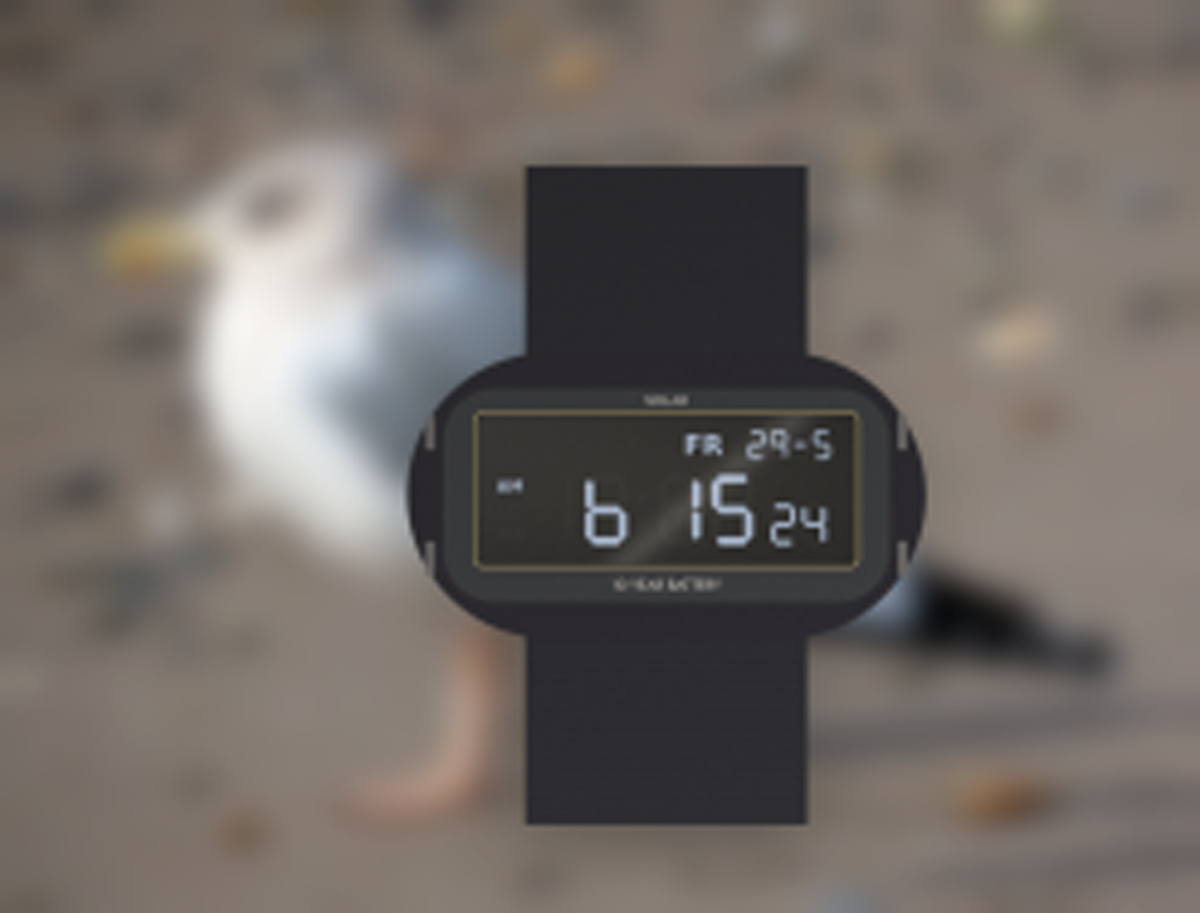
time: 6:15:24
